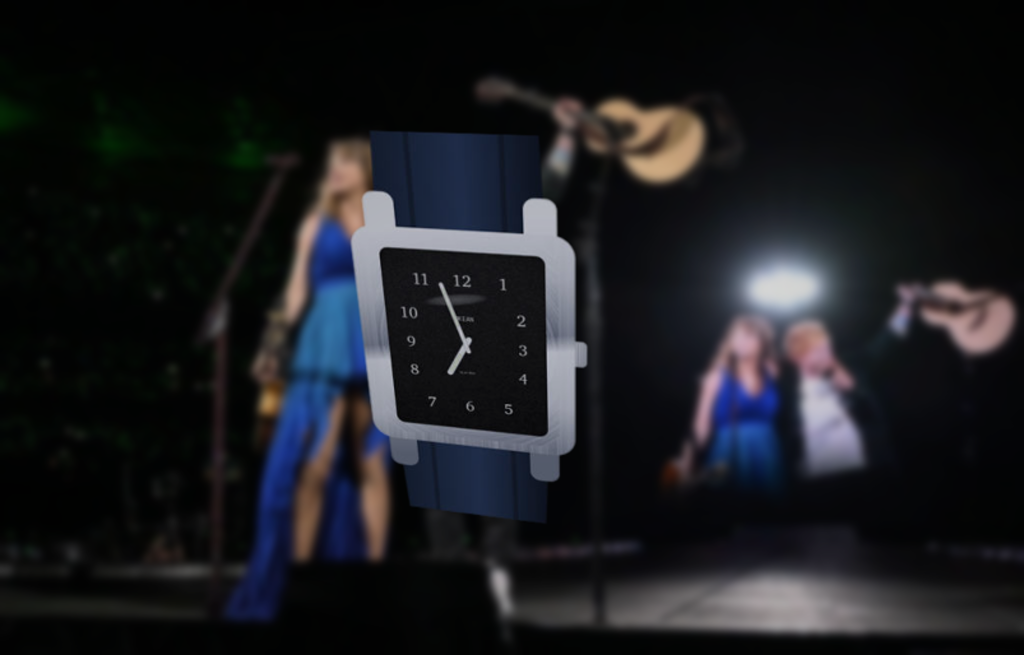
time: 6:57
